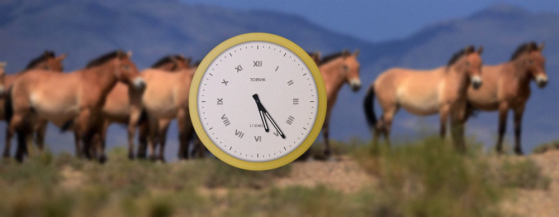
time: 5:24
